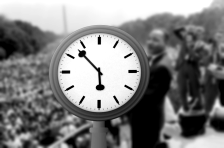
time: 5:53
